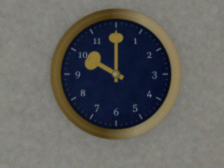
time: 10:00
